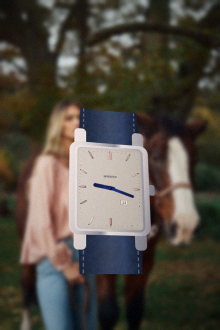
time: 9:18
